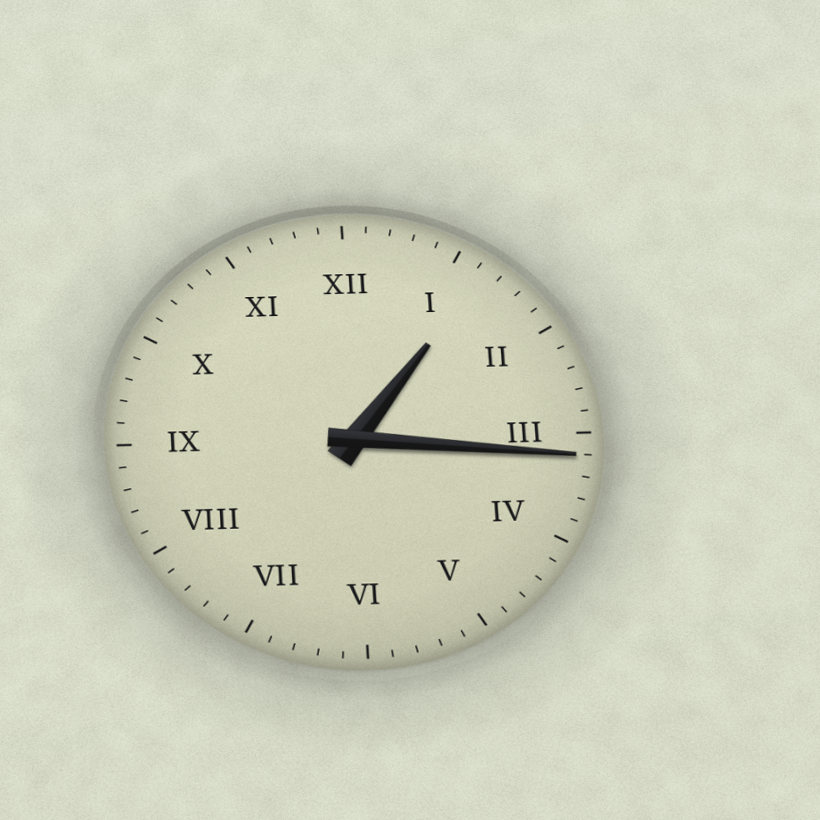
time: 1:16
